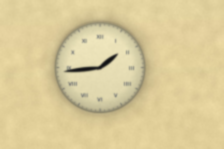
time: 1:44
